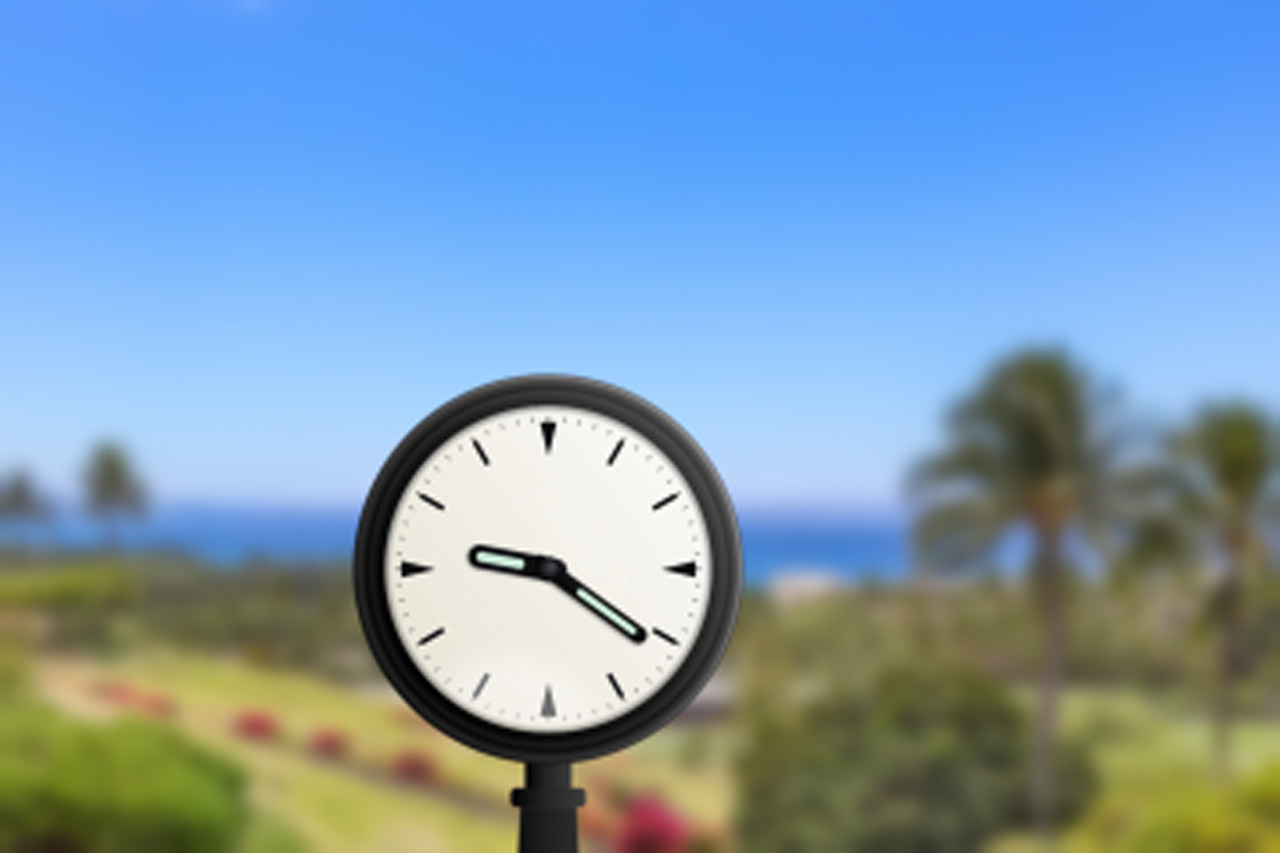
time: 9:21
